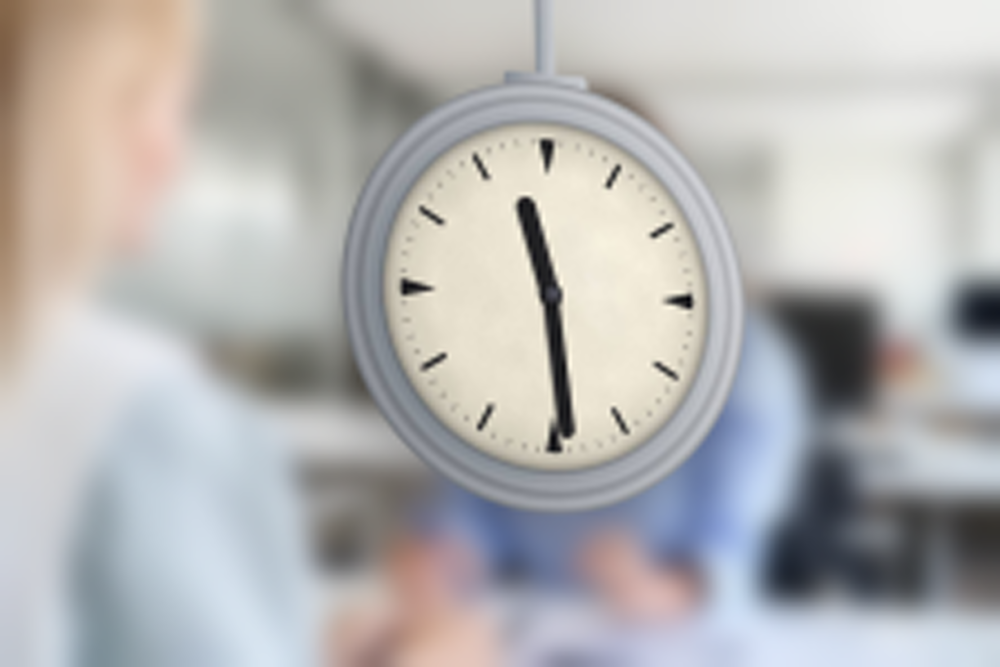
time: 11:29
